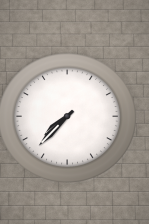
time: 7:37
